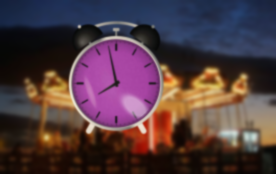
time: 7:58
